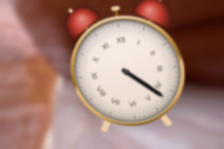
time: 4:22
